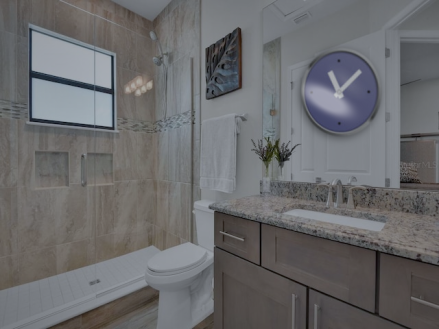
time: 11:08
